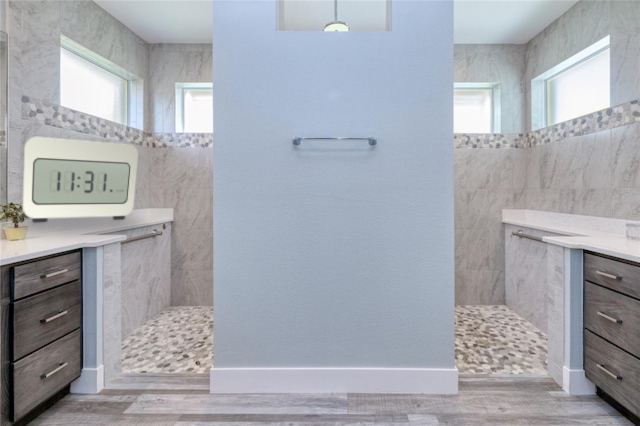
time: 11:31
